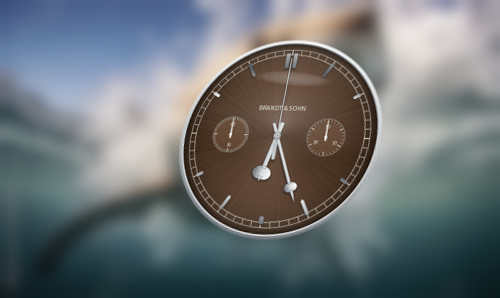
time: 6:26
